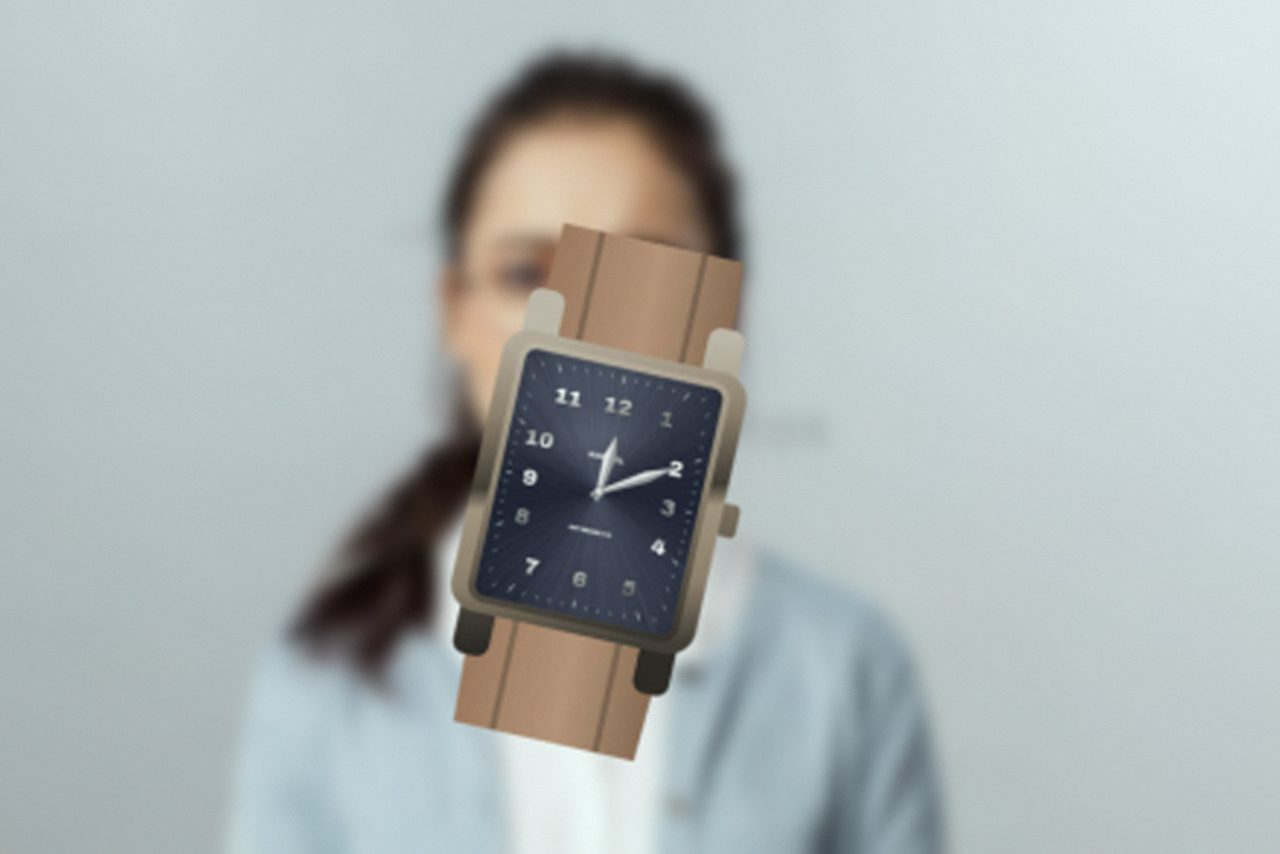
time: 12:10
